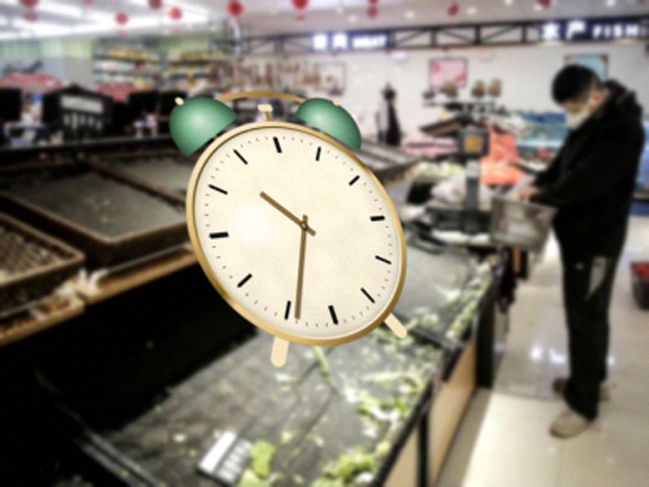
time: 10:34
